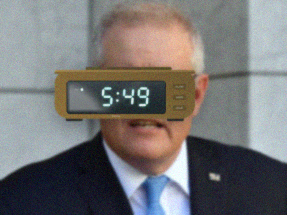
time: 5:49
